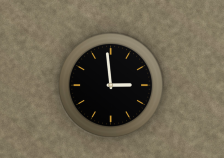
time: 2:59
